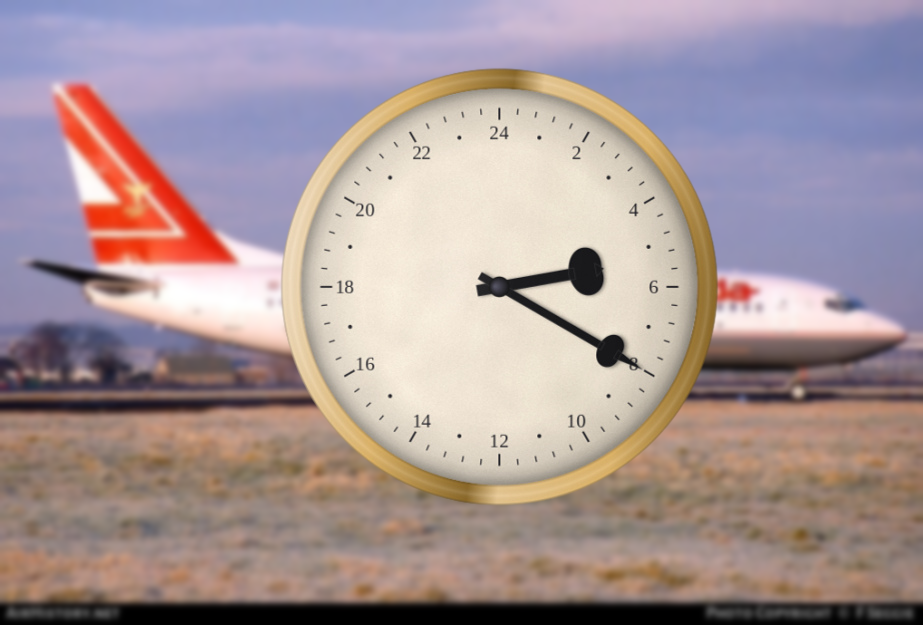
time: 5:20
